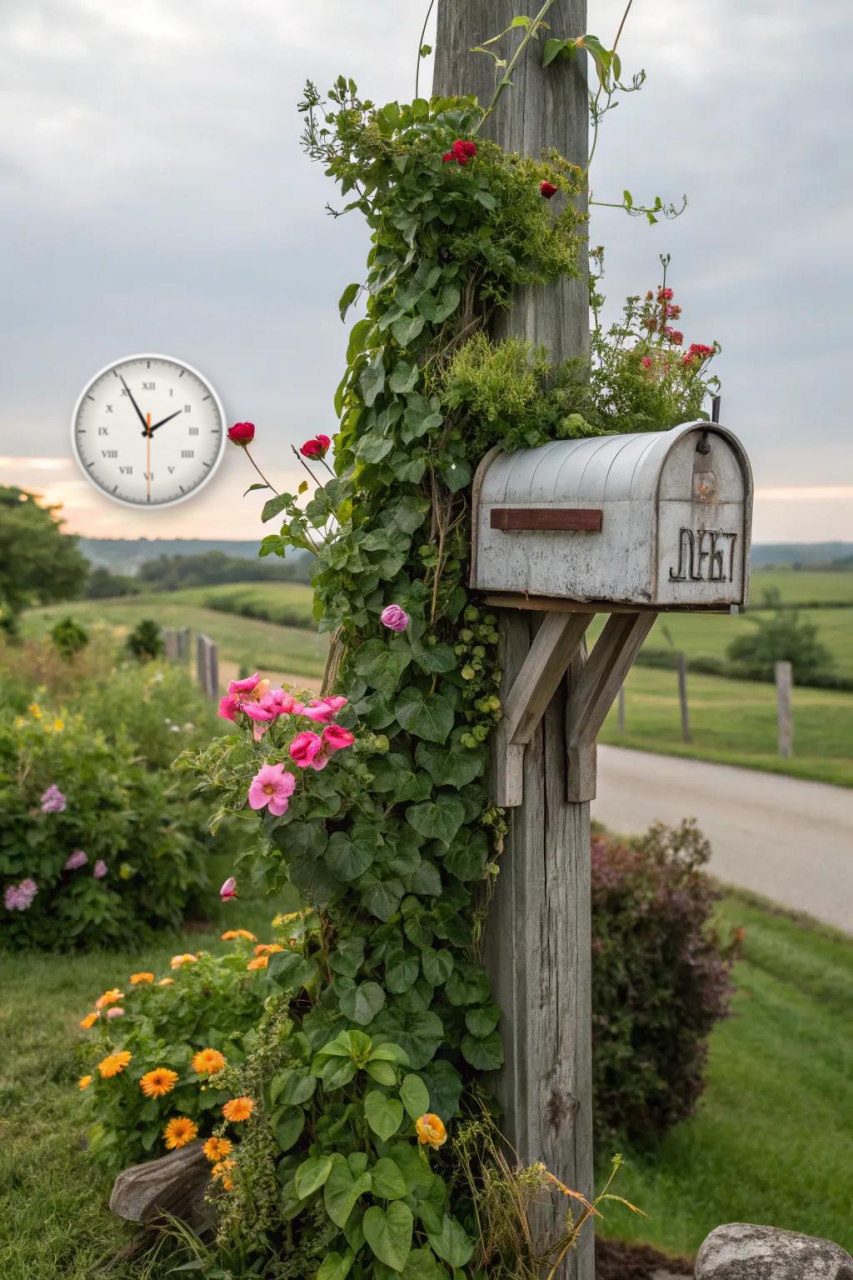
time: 1:55:30
